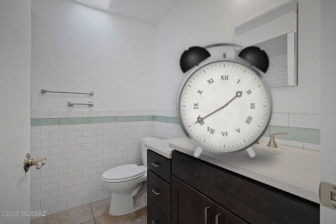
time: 1:40
